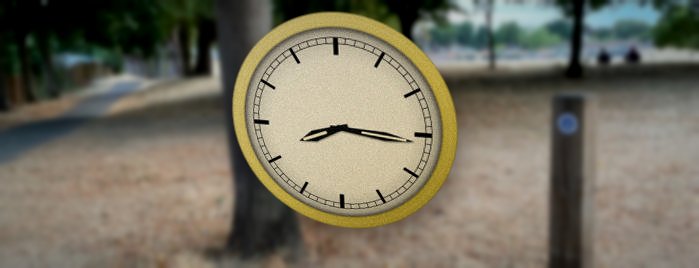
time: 8:16
